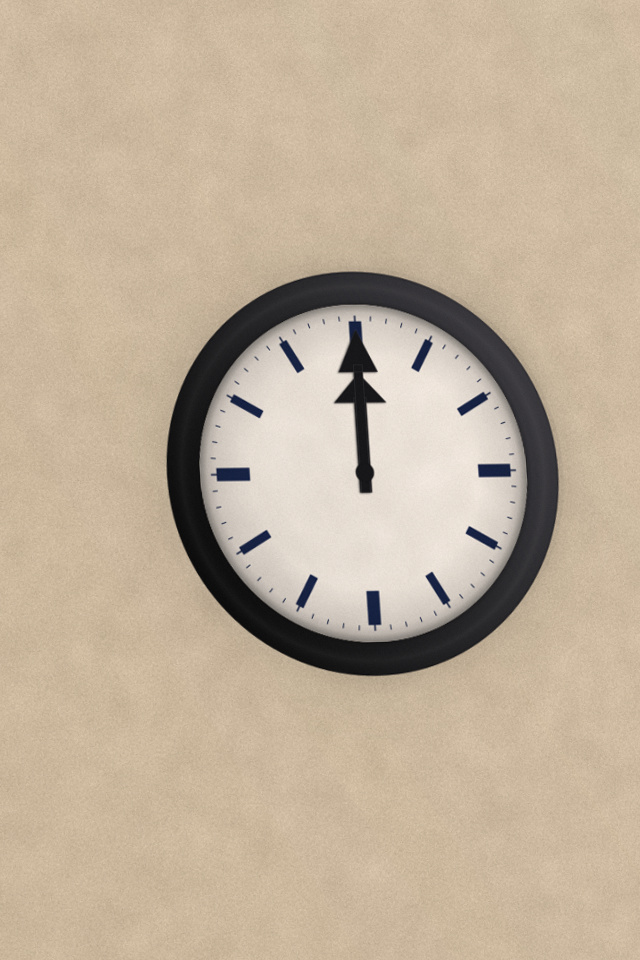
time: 12:00
